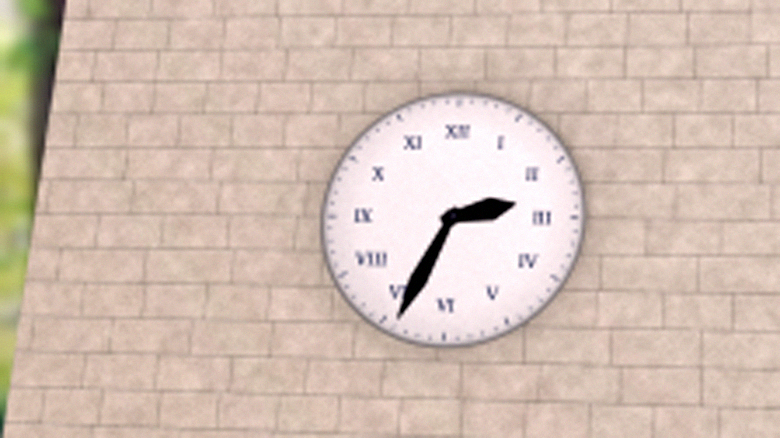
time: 2:34
